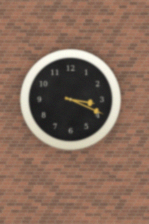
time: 3:19
